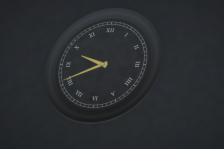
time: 9:41
